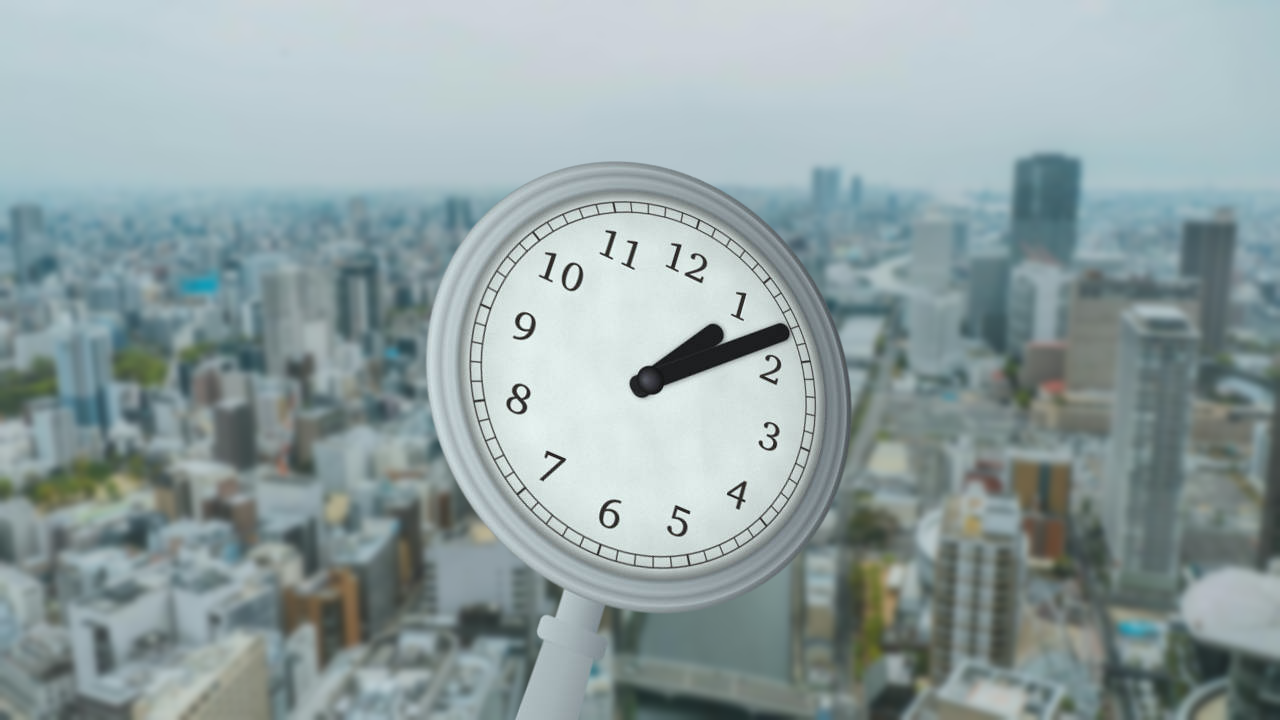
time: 1:08
